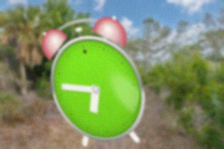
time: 6:47
